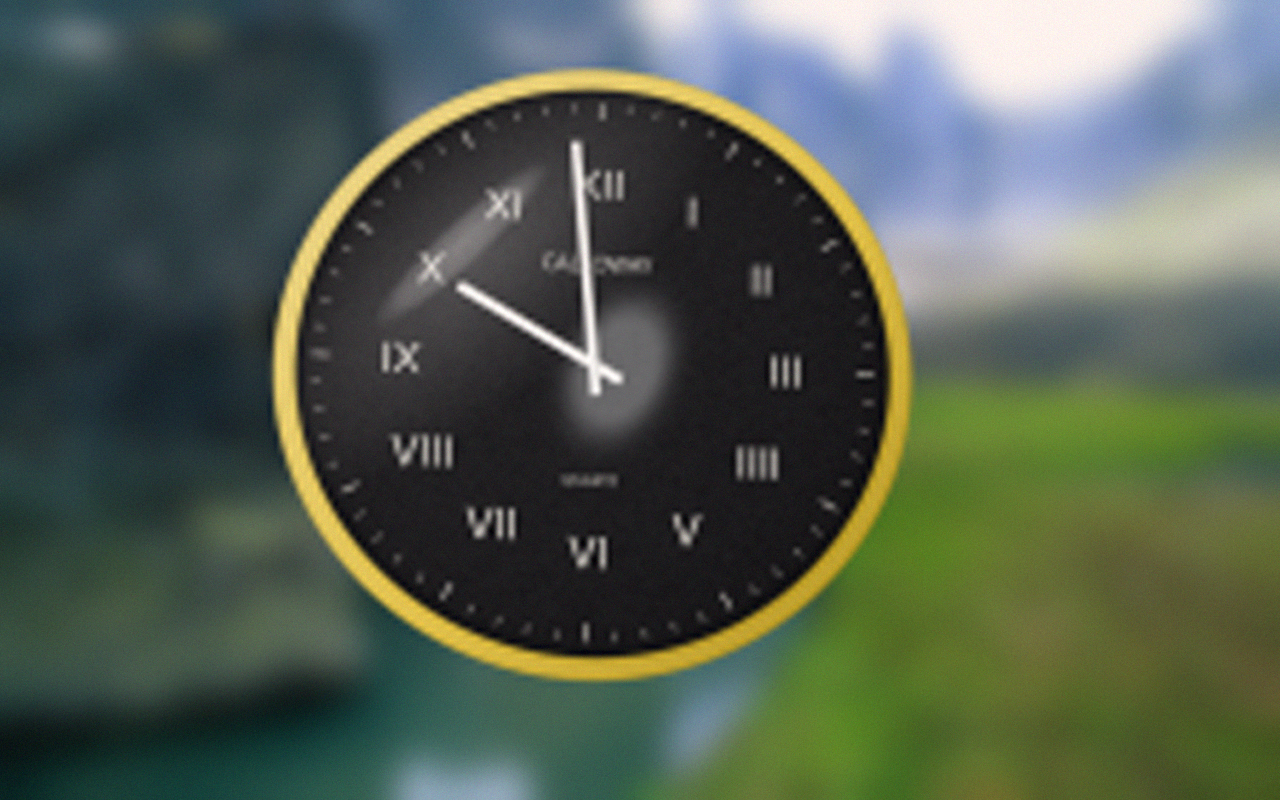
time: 9:59
